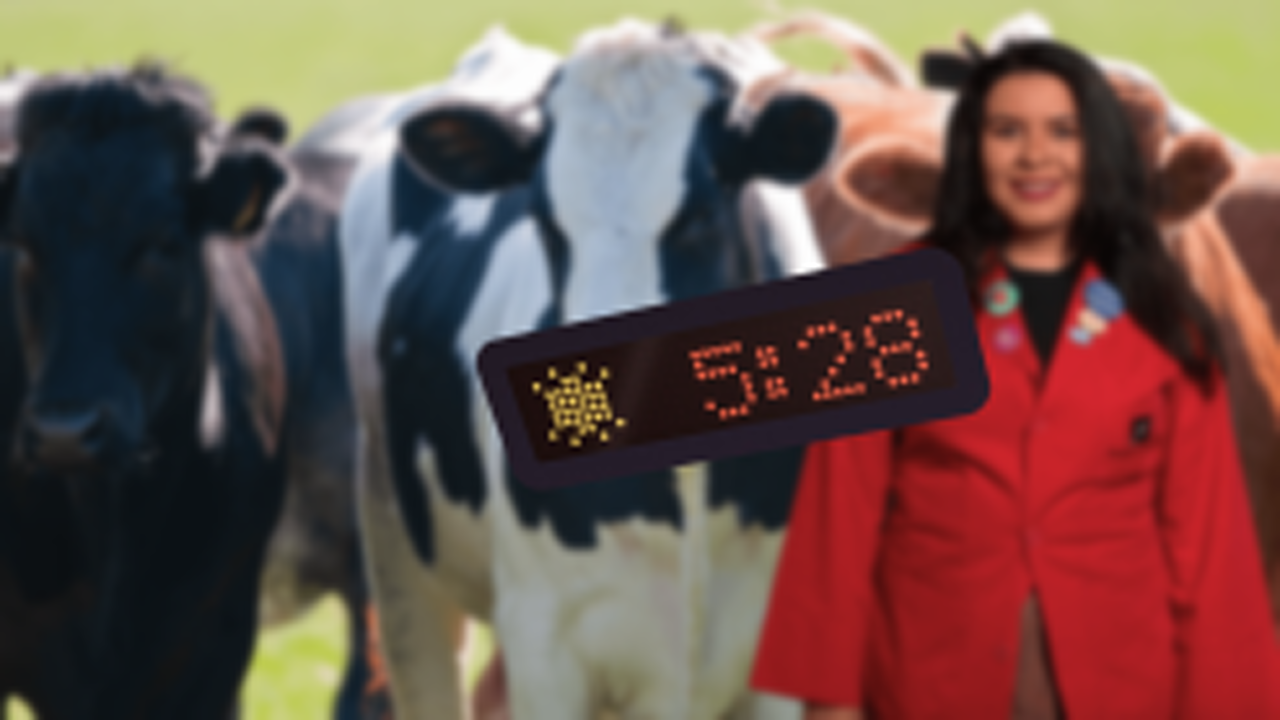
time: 5:28
